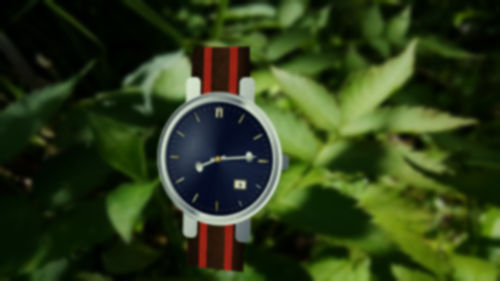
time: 8:14
